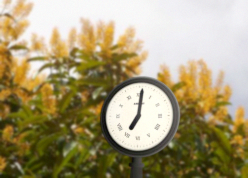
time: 7:01
